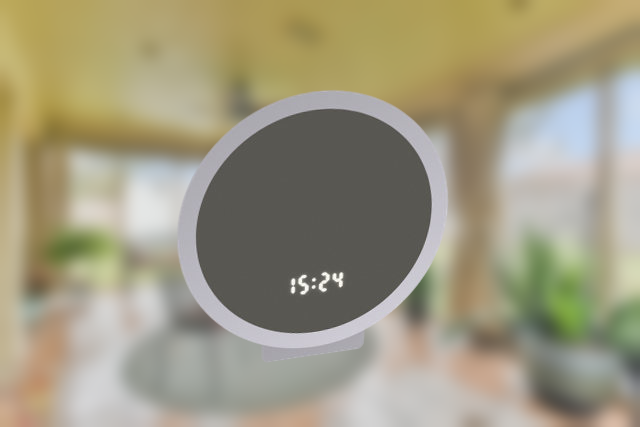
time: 15:24
